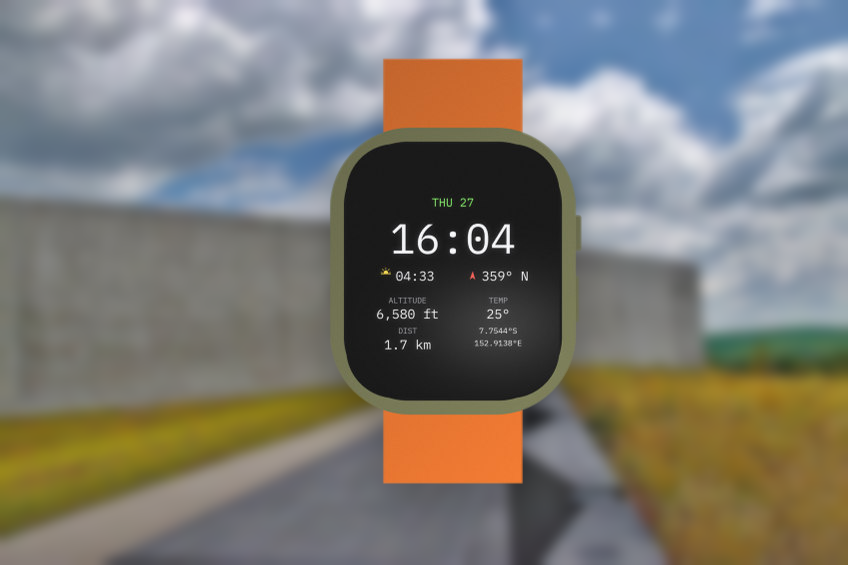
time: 16:04
